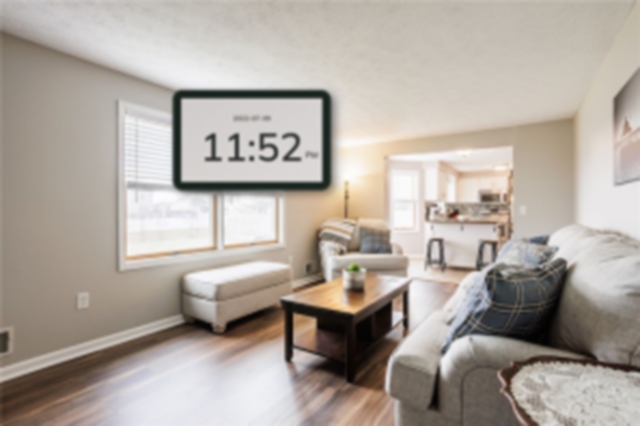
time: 11:52
